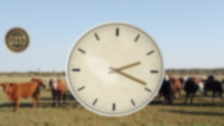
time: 2:19
